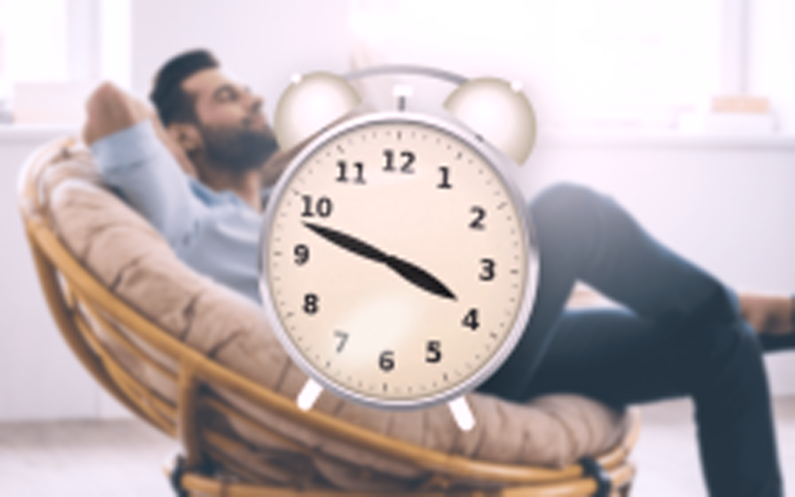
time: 3:48
